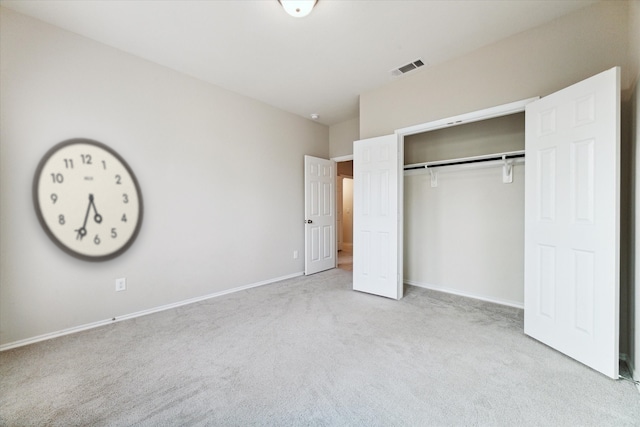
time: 5:34
